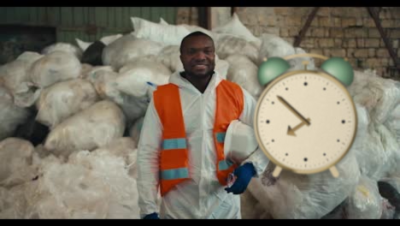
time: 7:52
